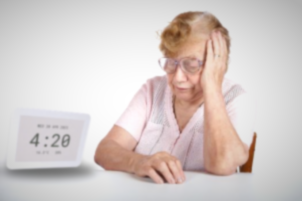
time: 4:20
